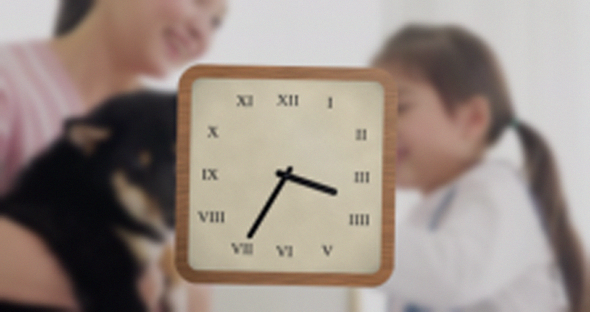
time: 3:35
